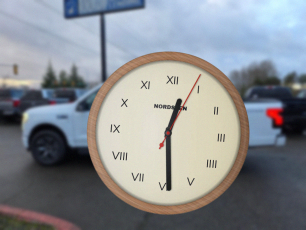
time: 12:29:04
